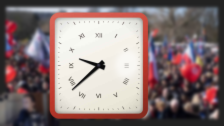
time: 9:38
